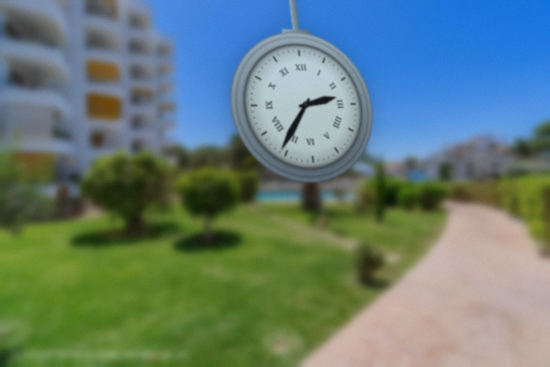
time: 2:36
